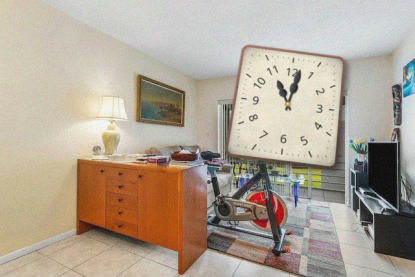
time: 11:02
